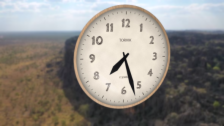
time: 7:27
